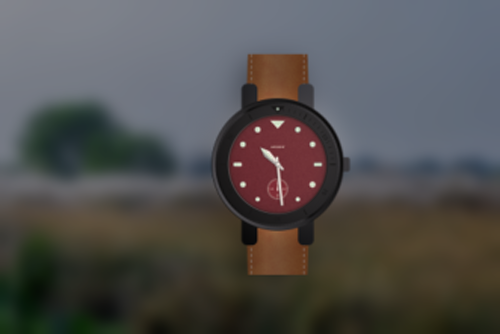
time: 10:29
